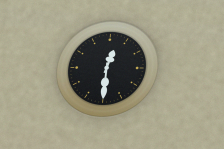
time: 12:30
